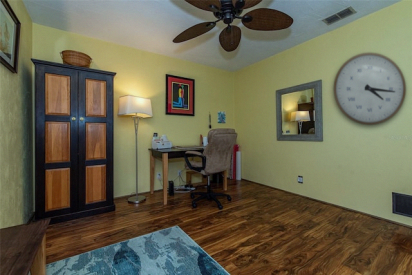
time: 4:16
